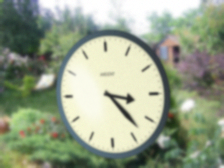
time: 3:23
